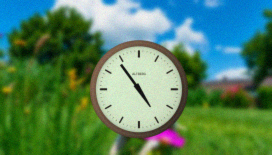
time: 4:54
